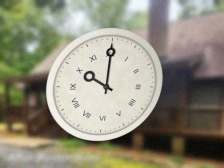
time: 10:00
